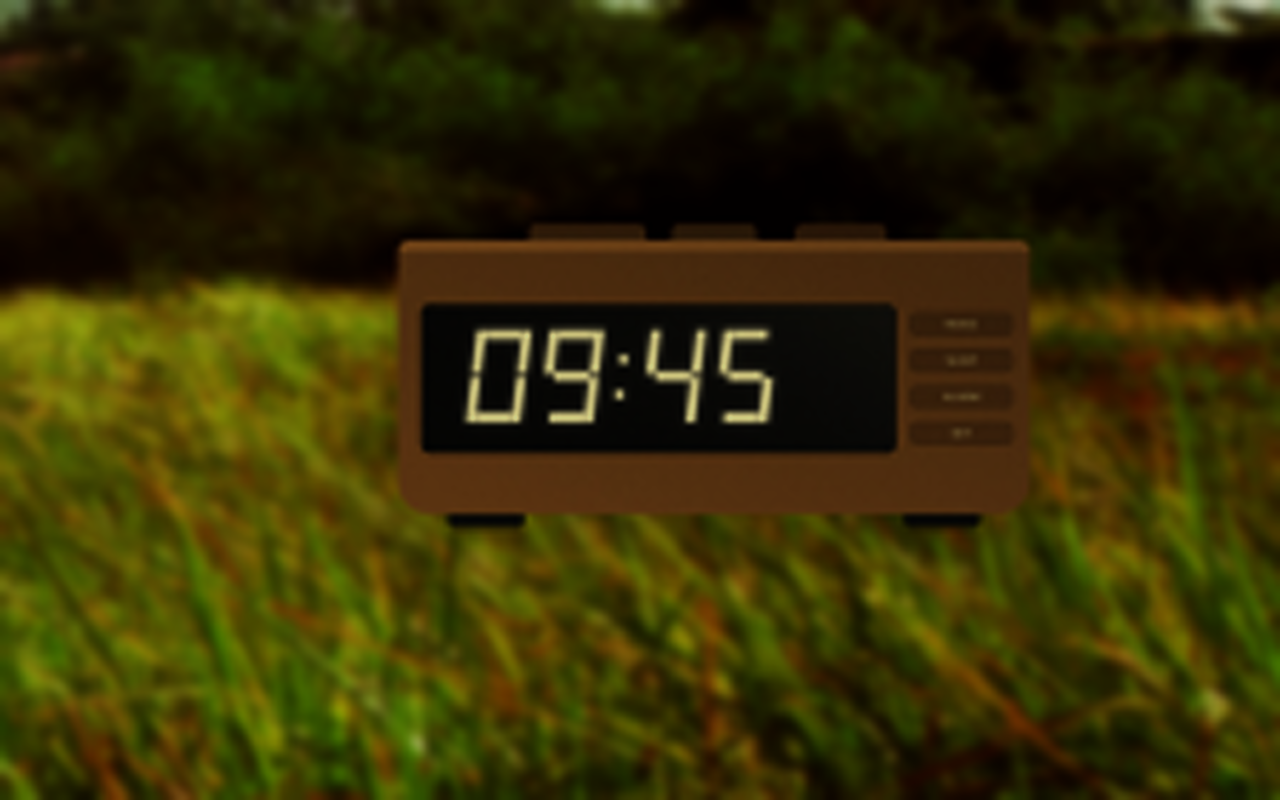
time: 9:45
